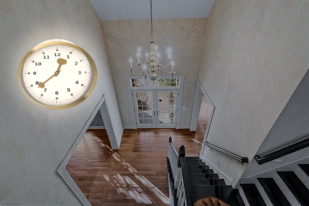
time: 12:38
